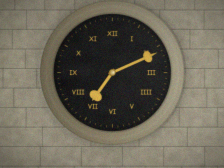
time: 7:11
